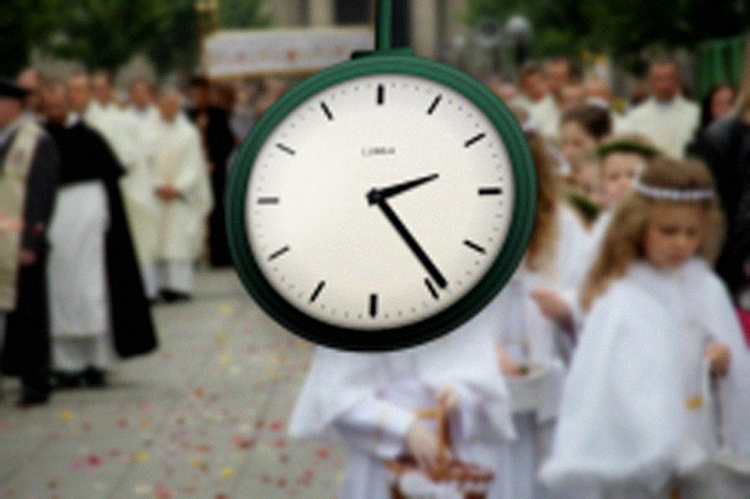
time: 2:24
